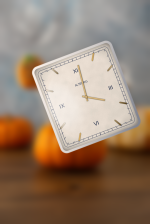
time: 4:01
